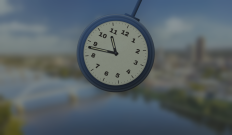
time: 10:43
